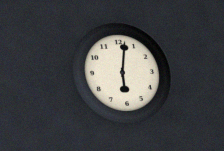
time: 6:02
